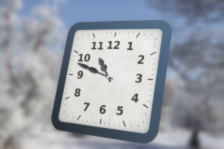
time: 10:48
